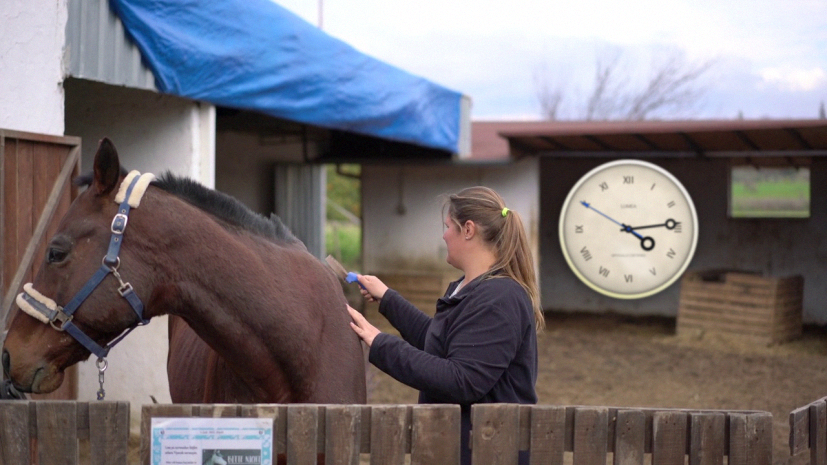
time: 4:13:50
